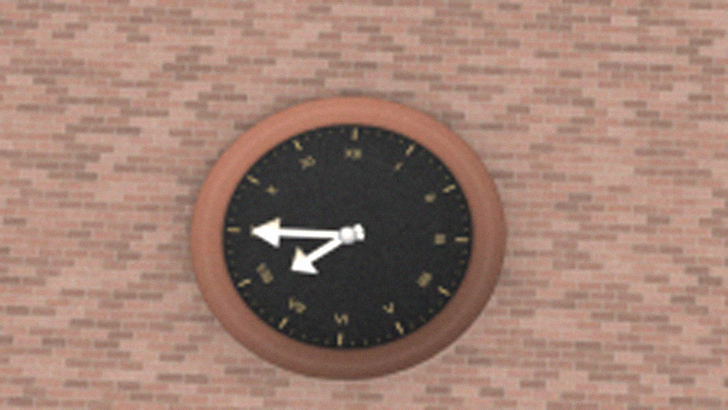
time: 7:45
